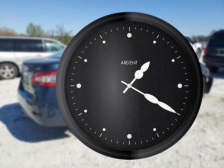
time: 1:20
